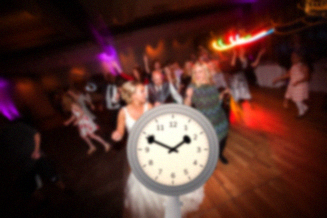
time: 1:49
